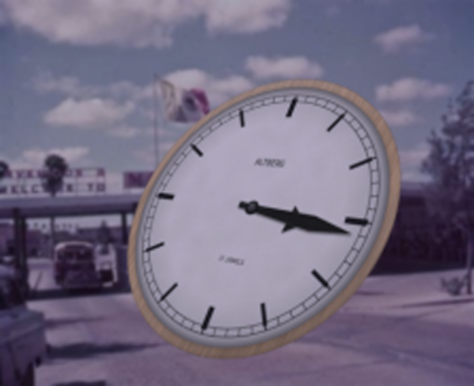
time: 3:16
